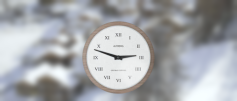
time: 2:48
